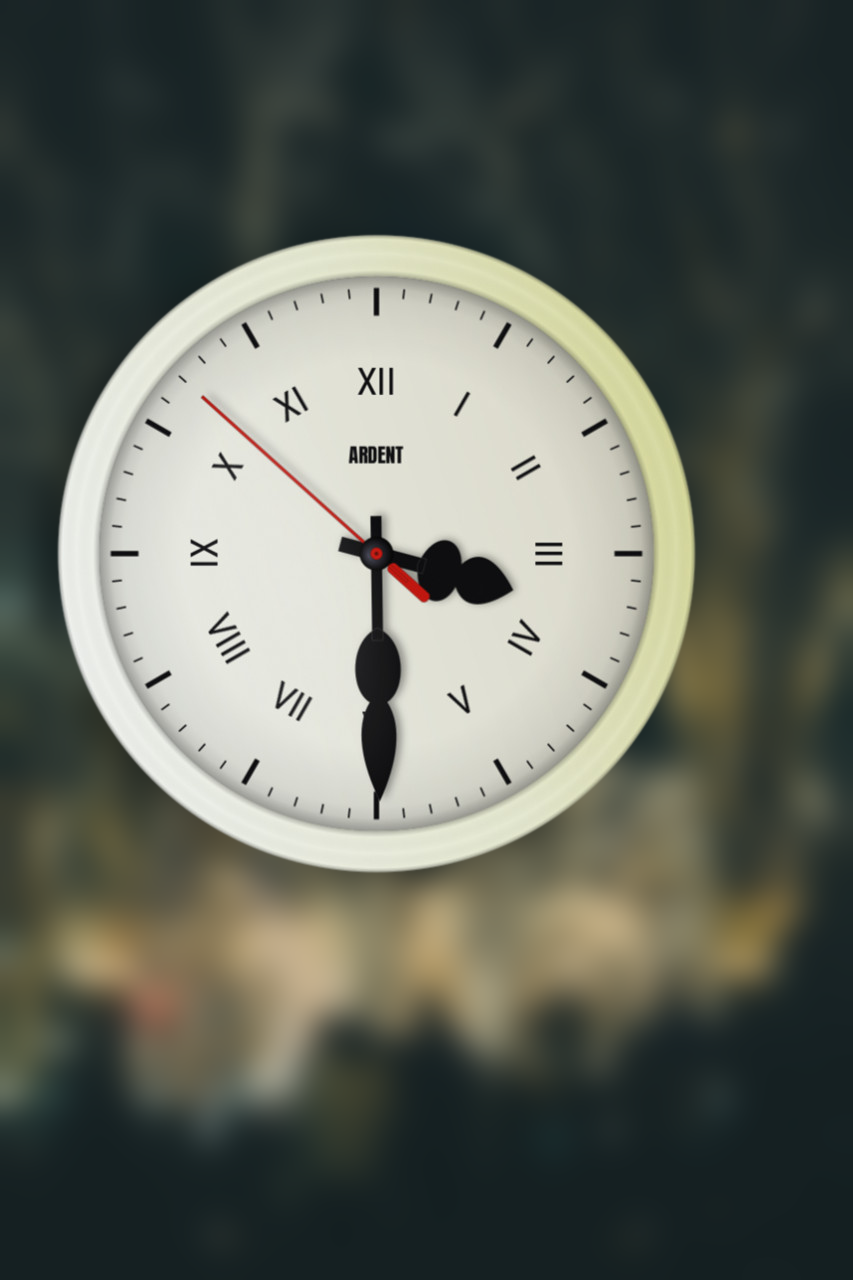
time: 3:29:52
